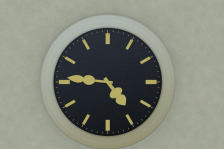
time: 4:46
